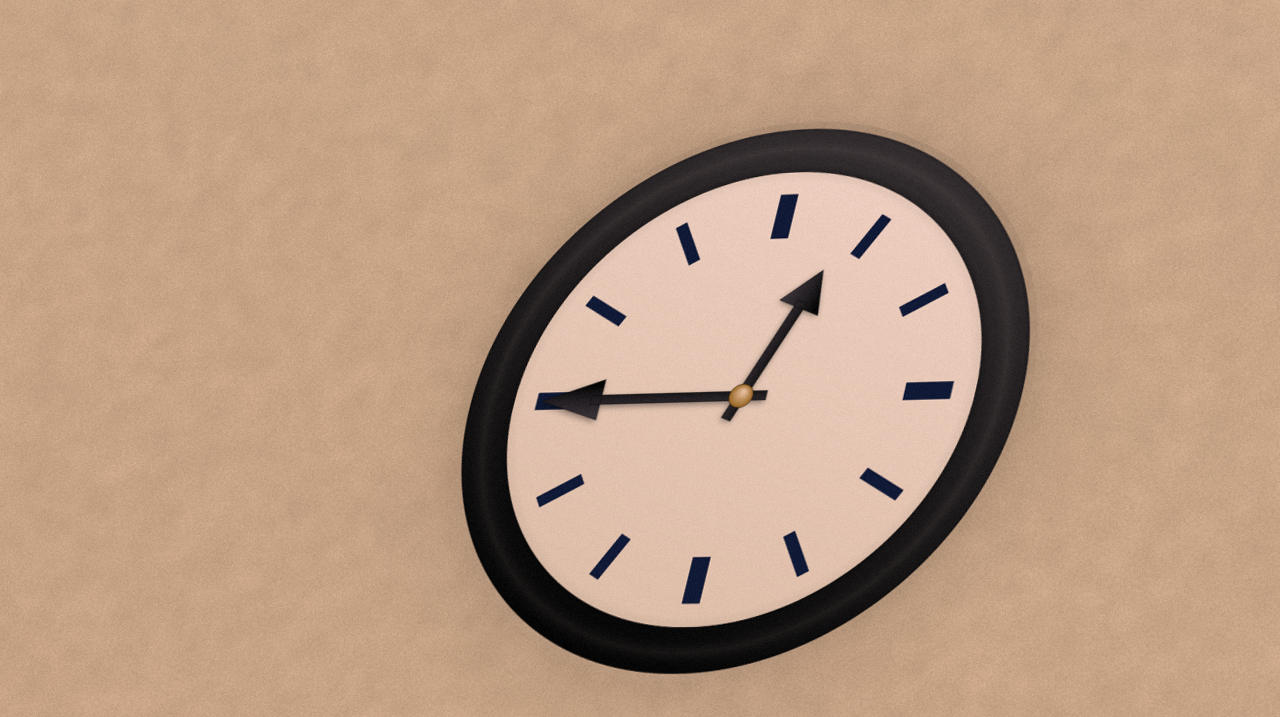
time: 12:45
